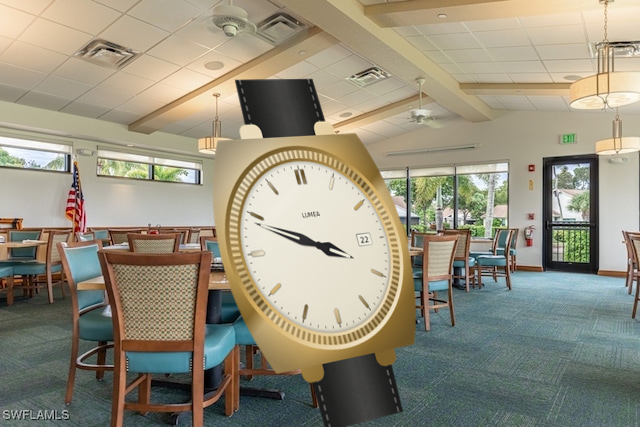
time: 3:49
